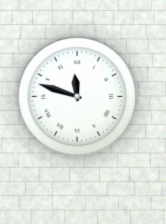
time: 11:48
